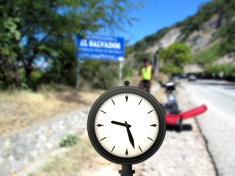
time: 9:27
